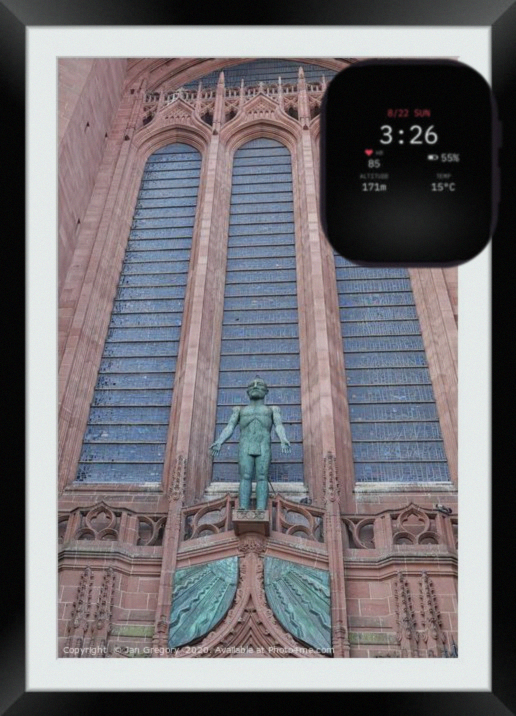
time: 3:26
